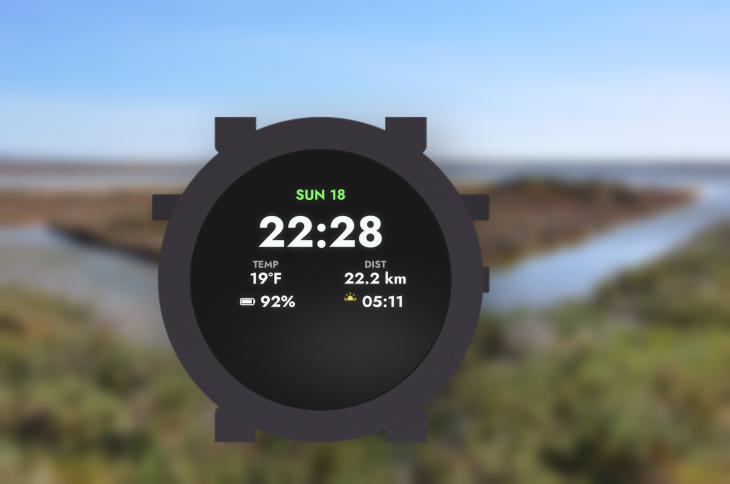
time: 22:28
